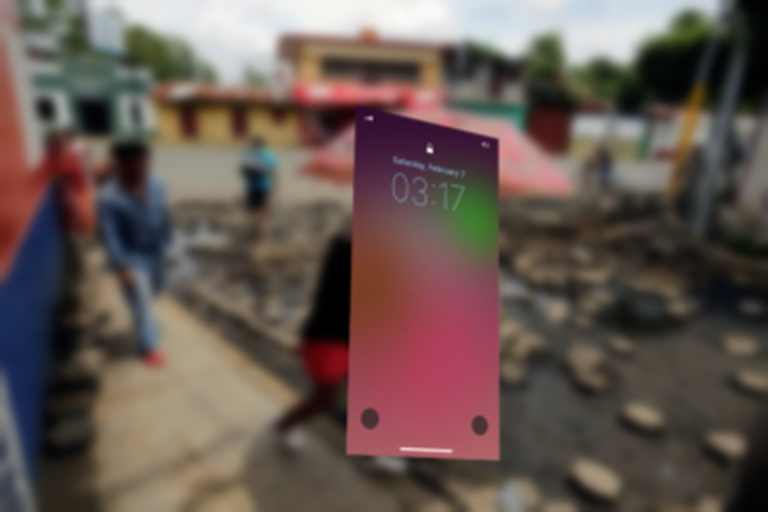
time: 3:17
